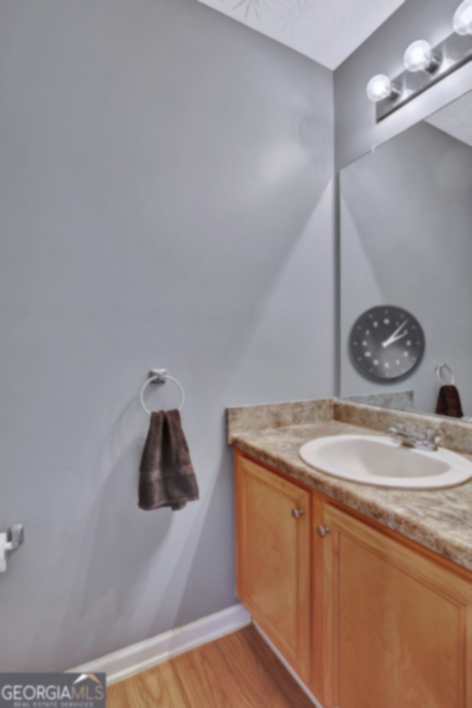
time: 2:07
